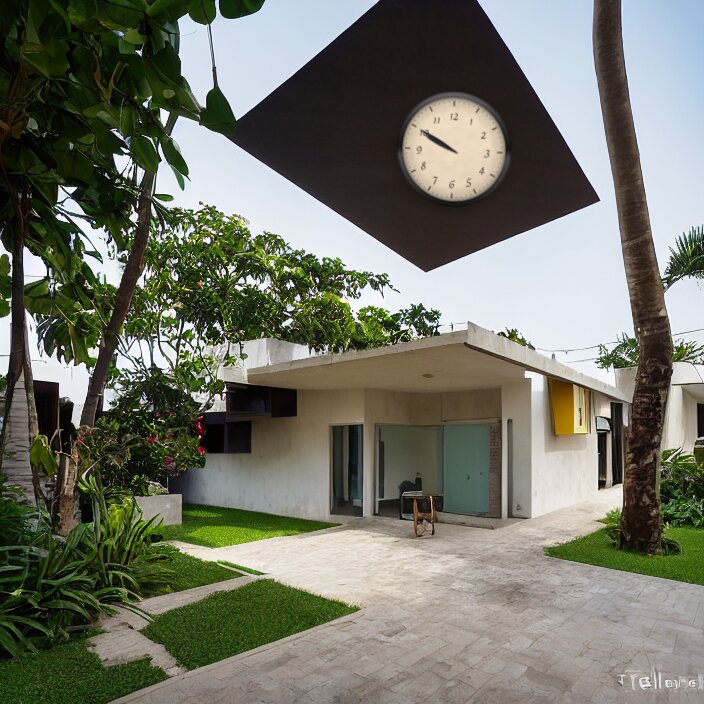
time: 9:50
